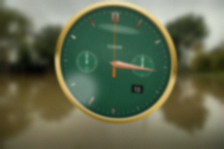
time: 3:16
